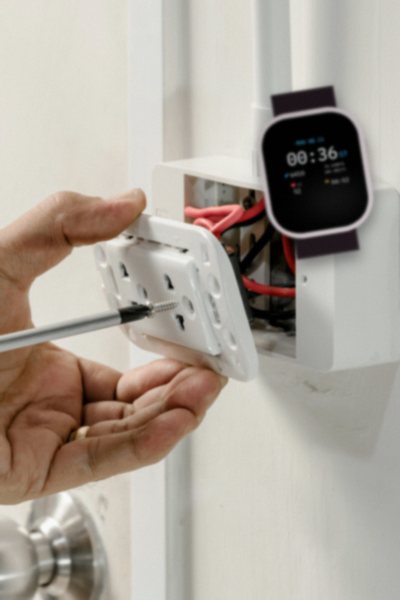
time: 0:36
